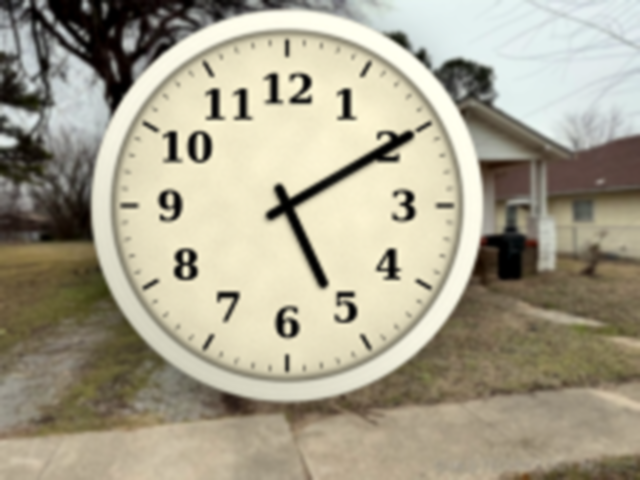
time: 5:10
